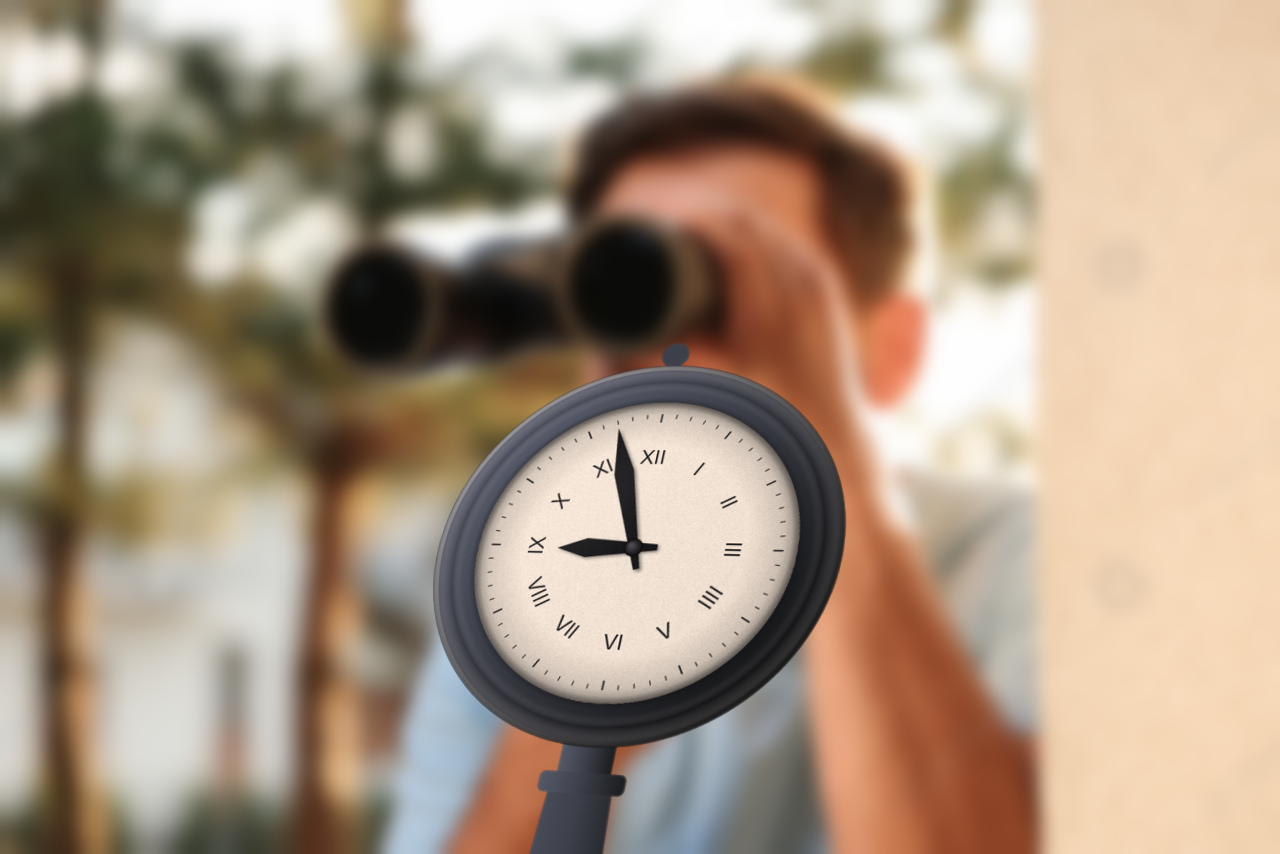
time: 8:57
